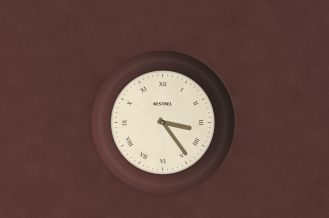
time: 3:24
